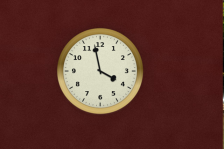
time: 3:58
